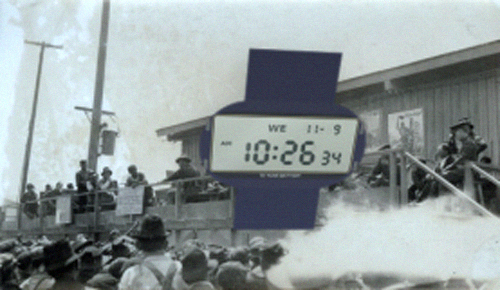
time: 10:26:34
